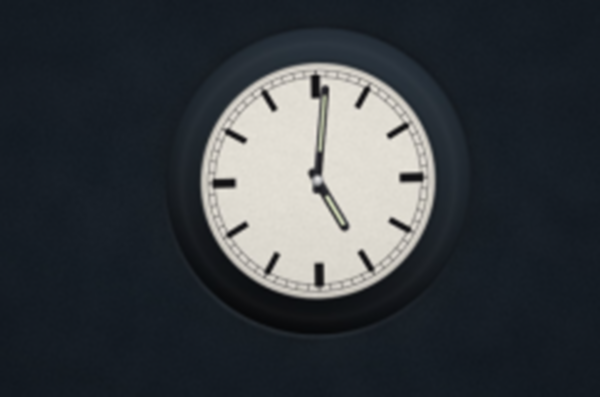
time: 5:01
